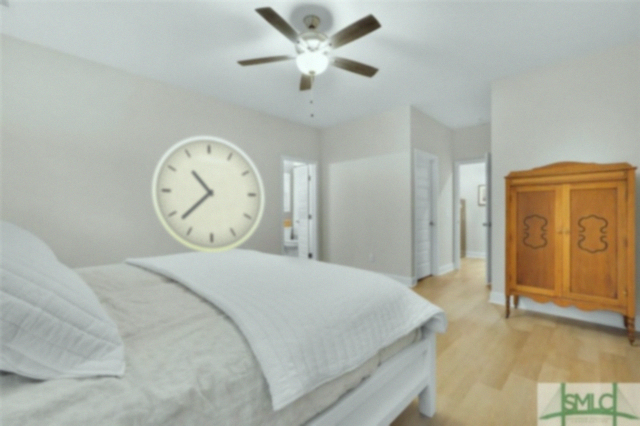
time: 10:38
